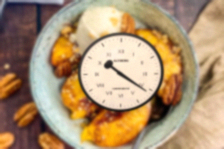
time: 10:21
